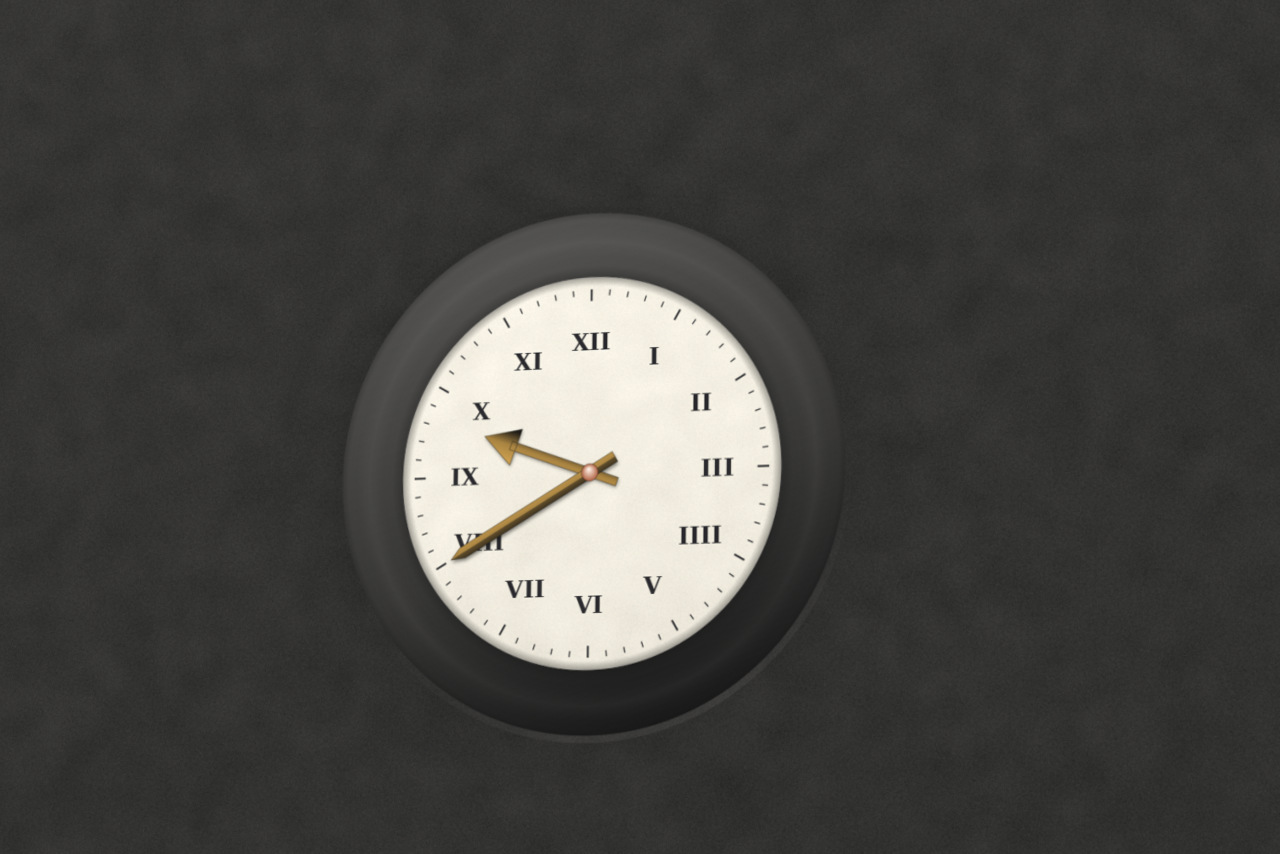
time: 9:40
